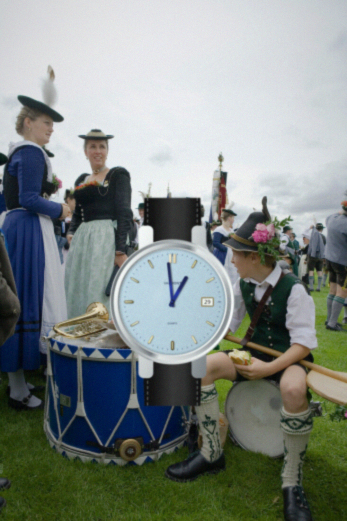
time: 12:59
